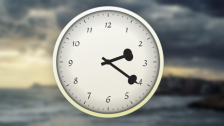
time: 2:21
